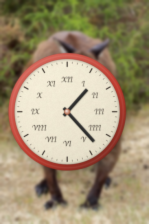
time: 1:23
